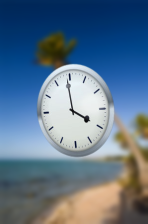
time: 3:59
